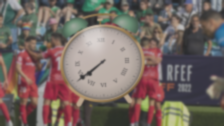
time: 7:39
